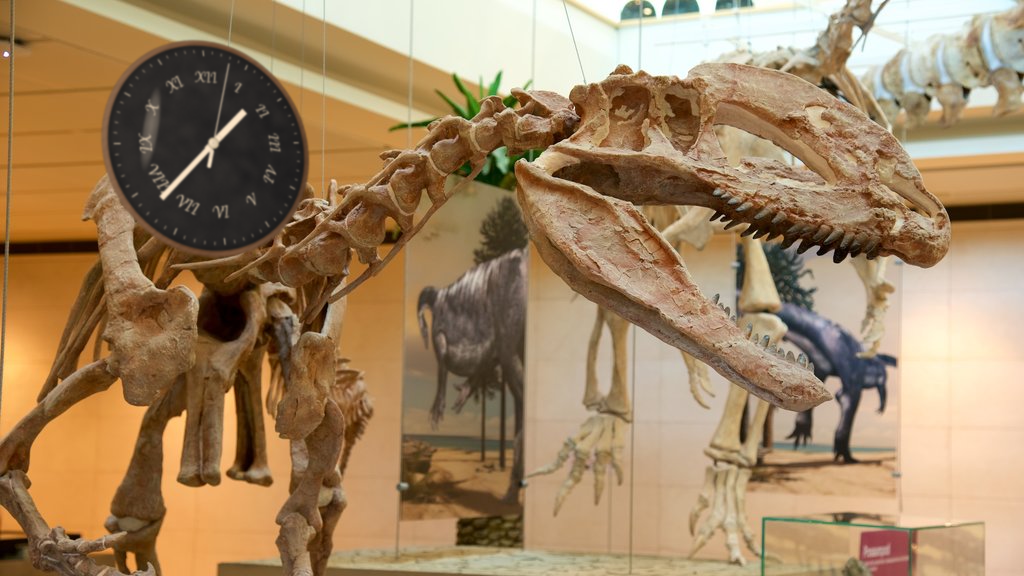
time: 1:38:03
